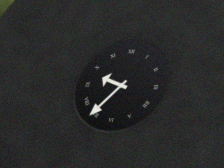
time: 9:36
